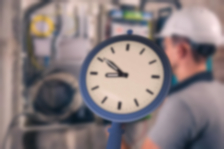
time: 8:51
